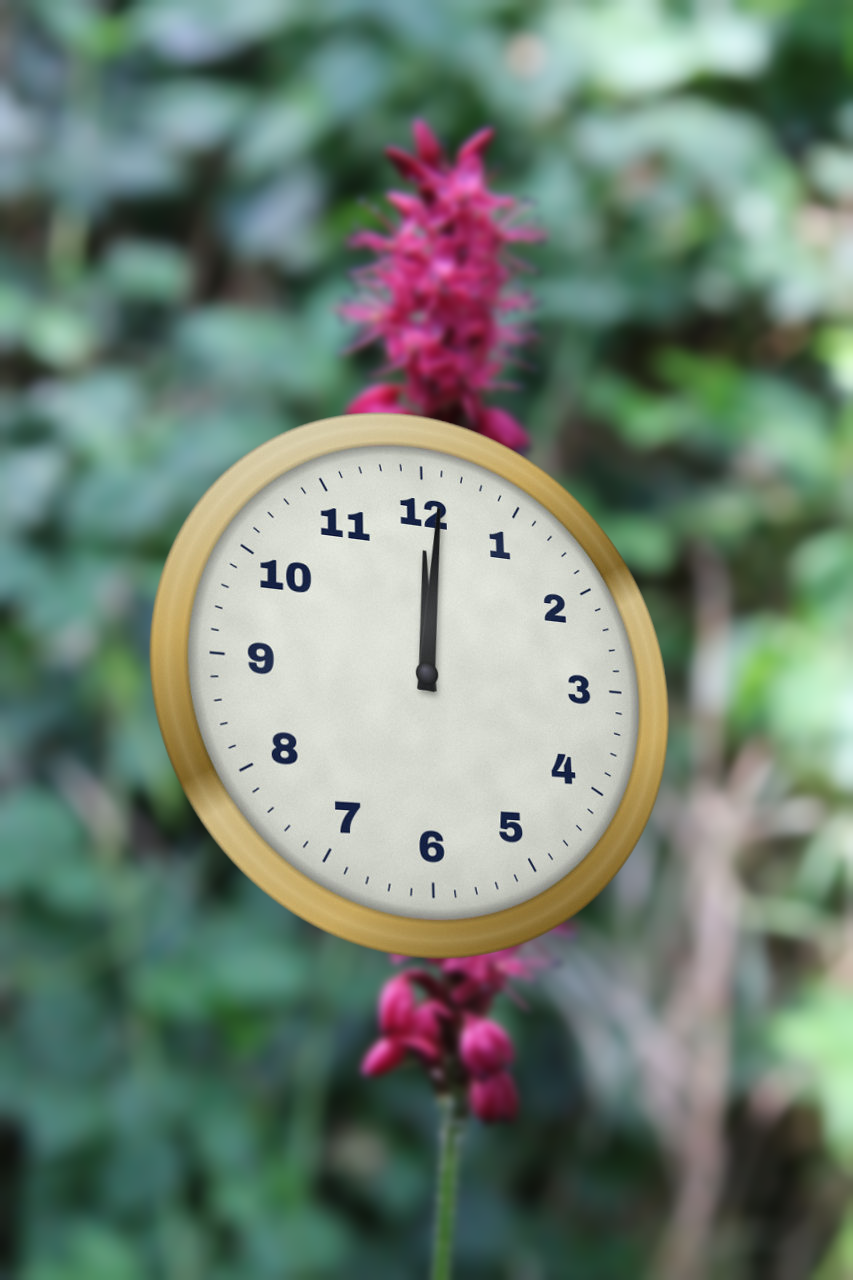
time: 12:01
